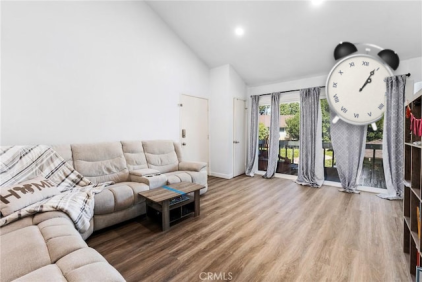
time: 1:04
